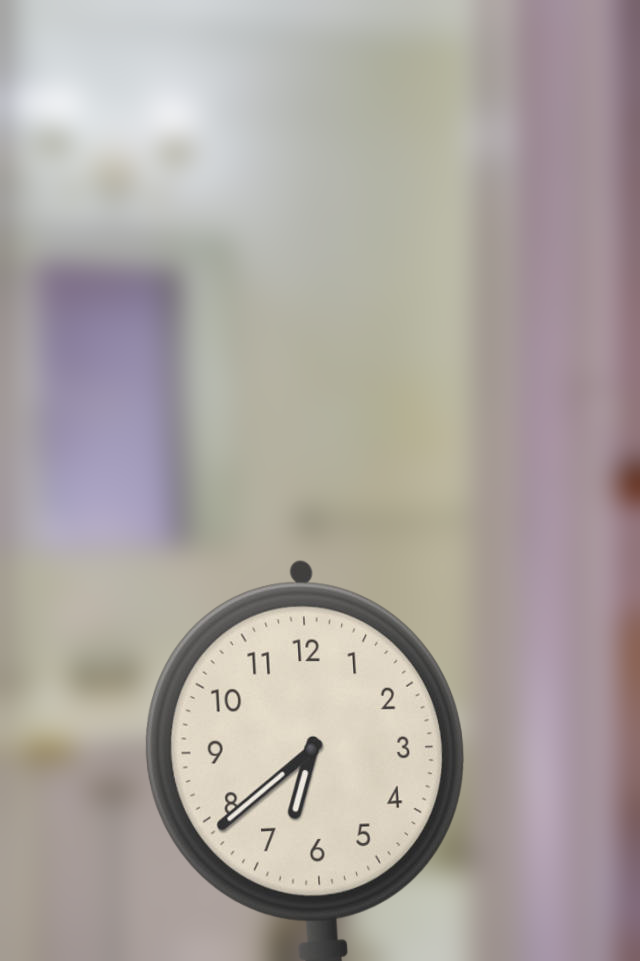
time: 6:39
